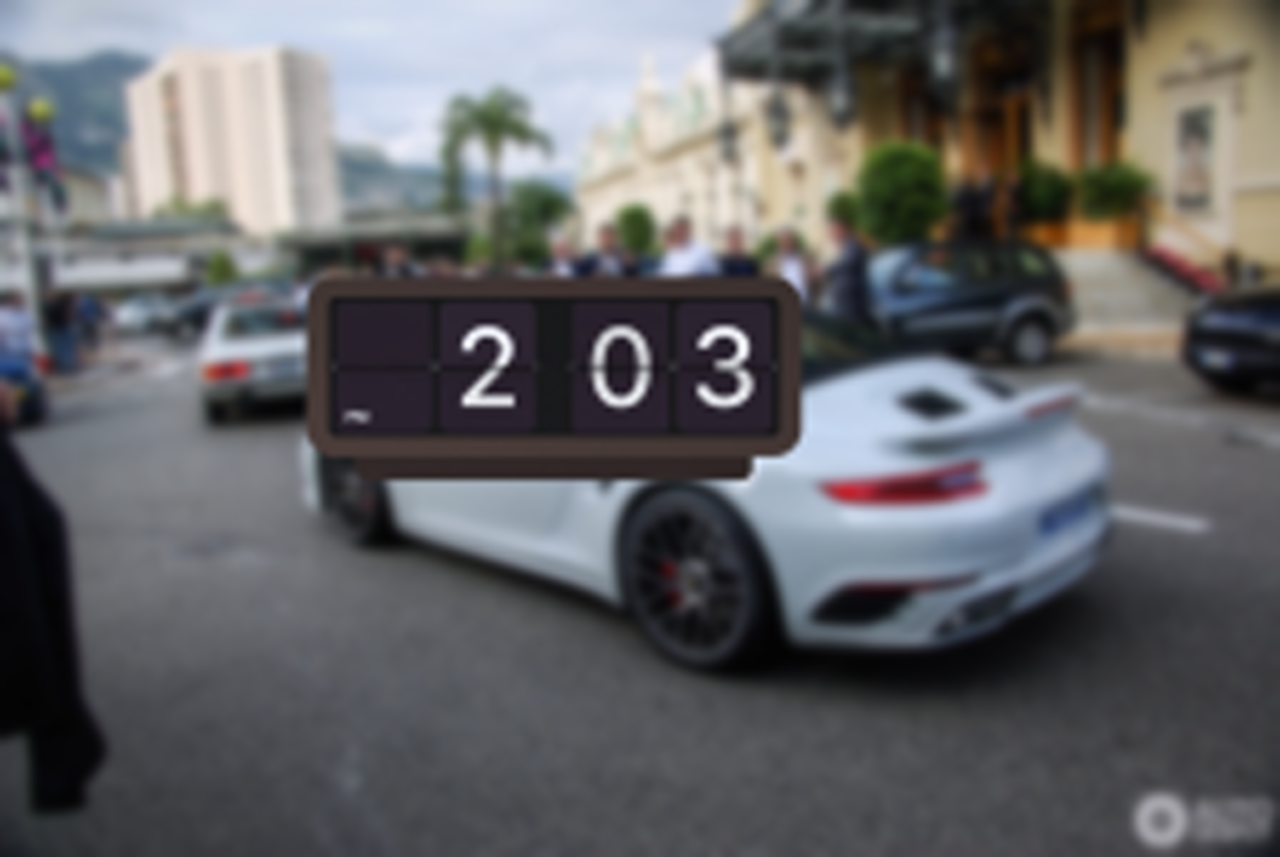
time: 2:03
